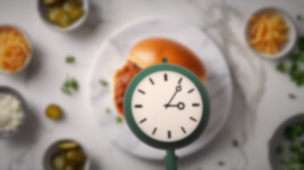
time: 3:06
